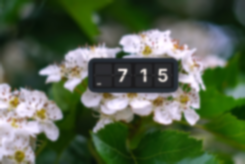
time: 7:15
